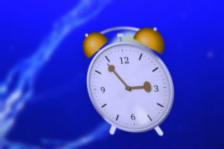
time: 2:54
